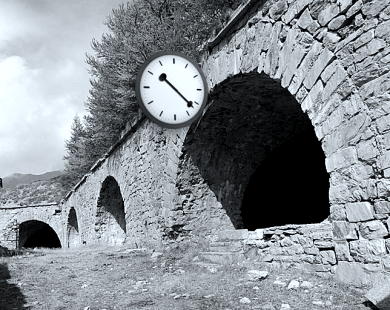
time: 10:22
